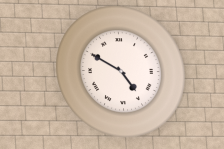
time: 4:50
